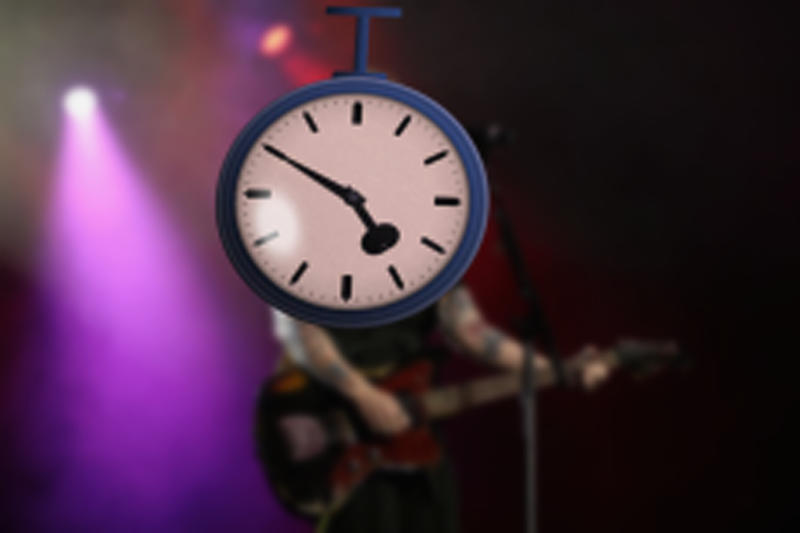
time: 4:50
